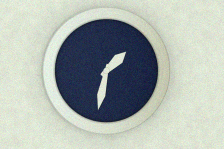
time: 1:32
